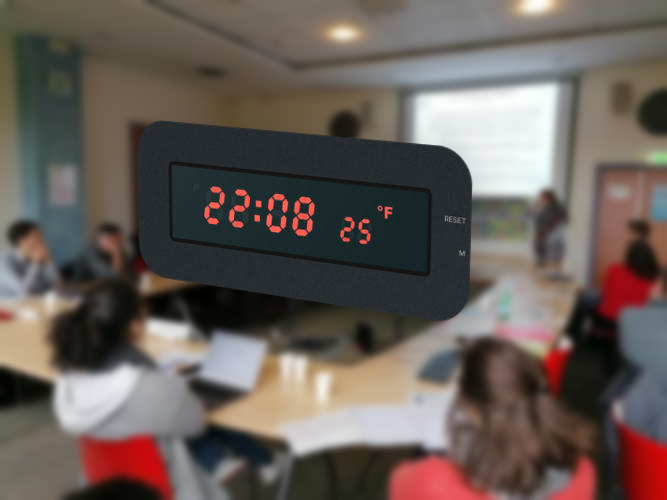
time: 22:08
